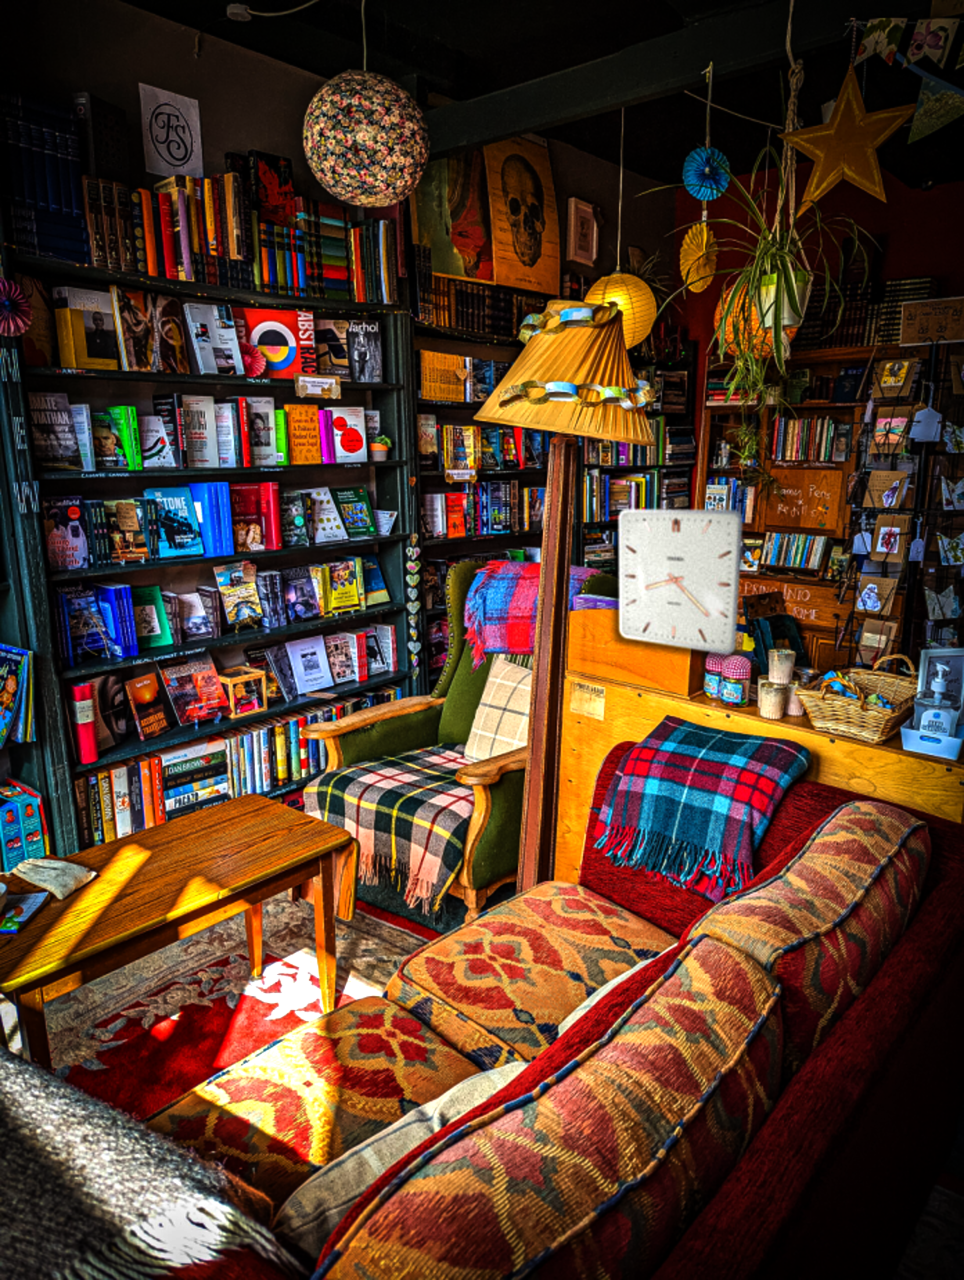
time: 8:22
